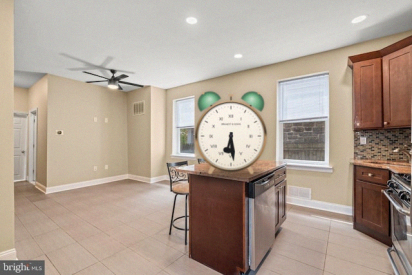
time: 6:29
